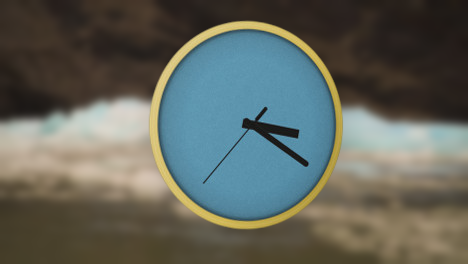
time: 3:20:37
